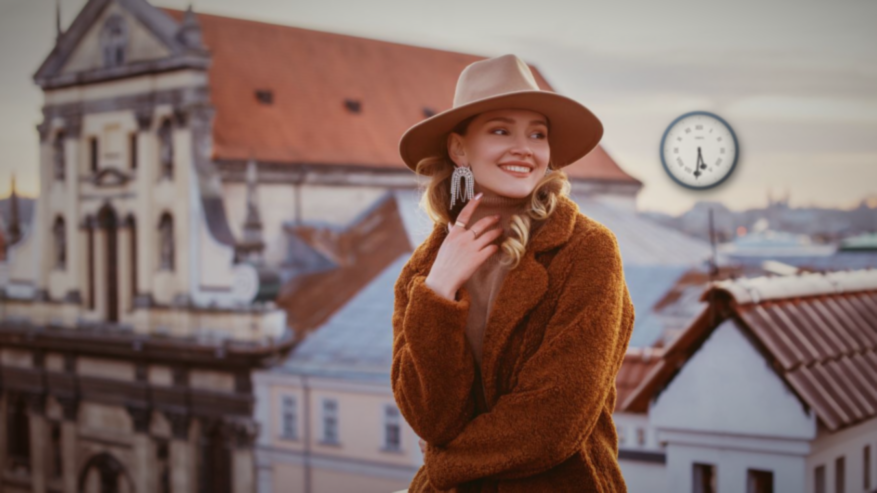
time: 5:31
